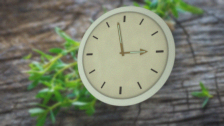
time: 2:58
